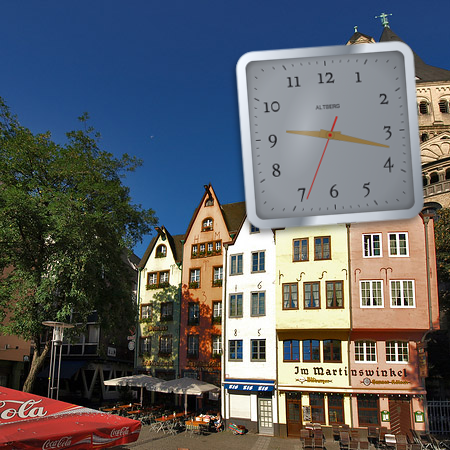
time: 9:17:34
